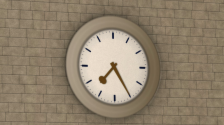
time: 7:25
